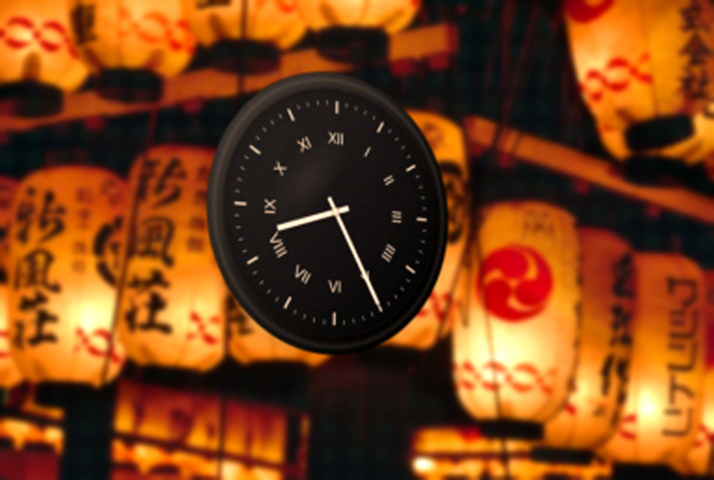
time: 8:25
